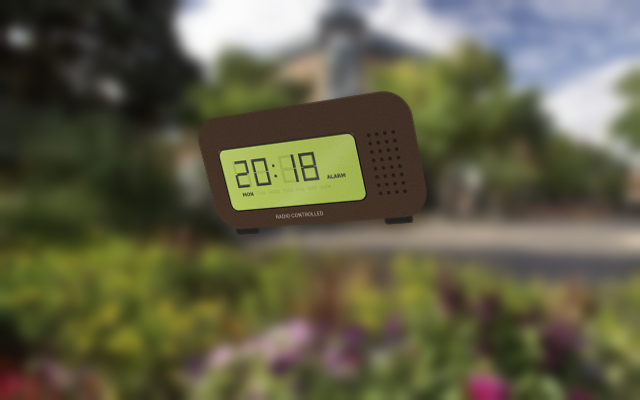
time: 20:18
